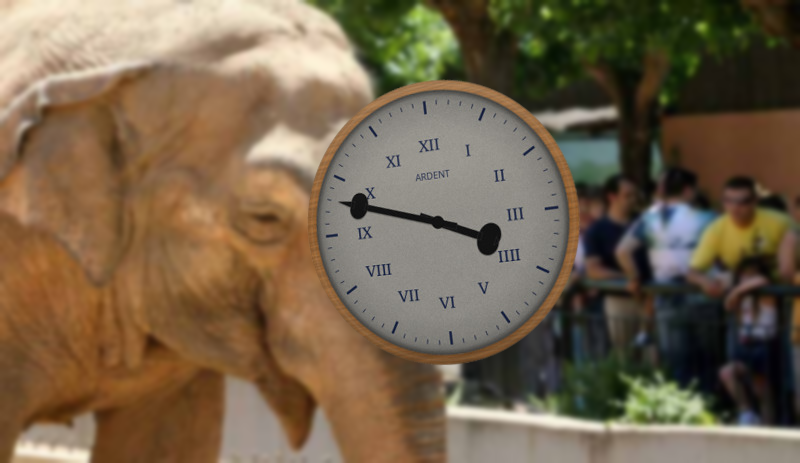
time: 3:48
